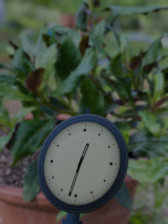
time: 12:32
